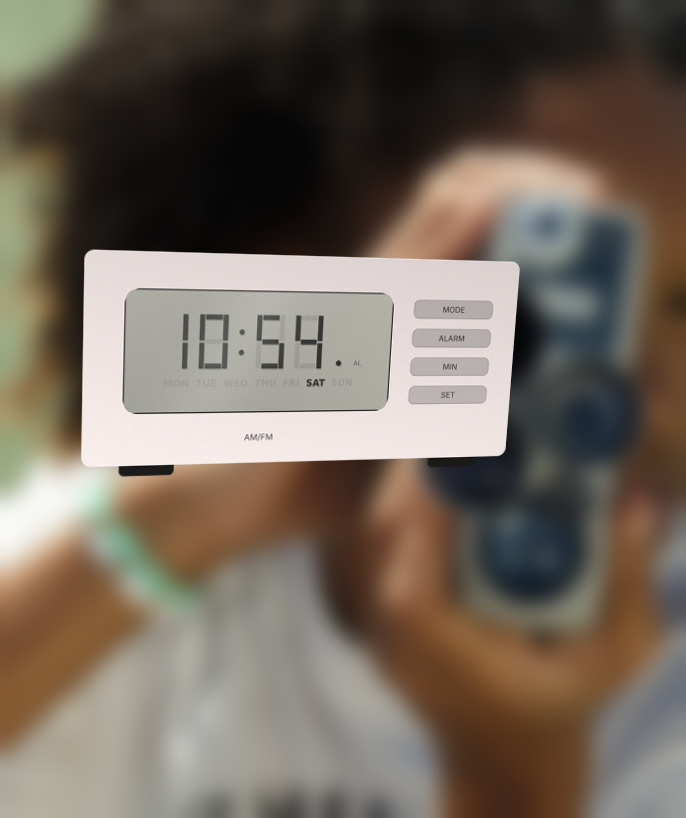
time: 10:54
